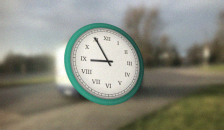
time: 8:55
